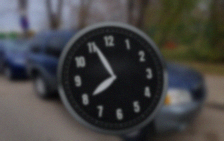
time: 7:56
